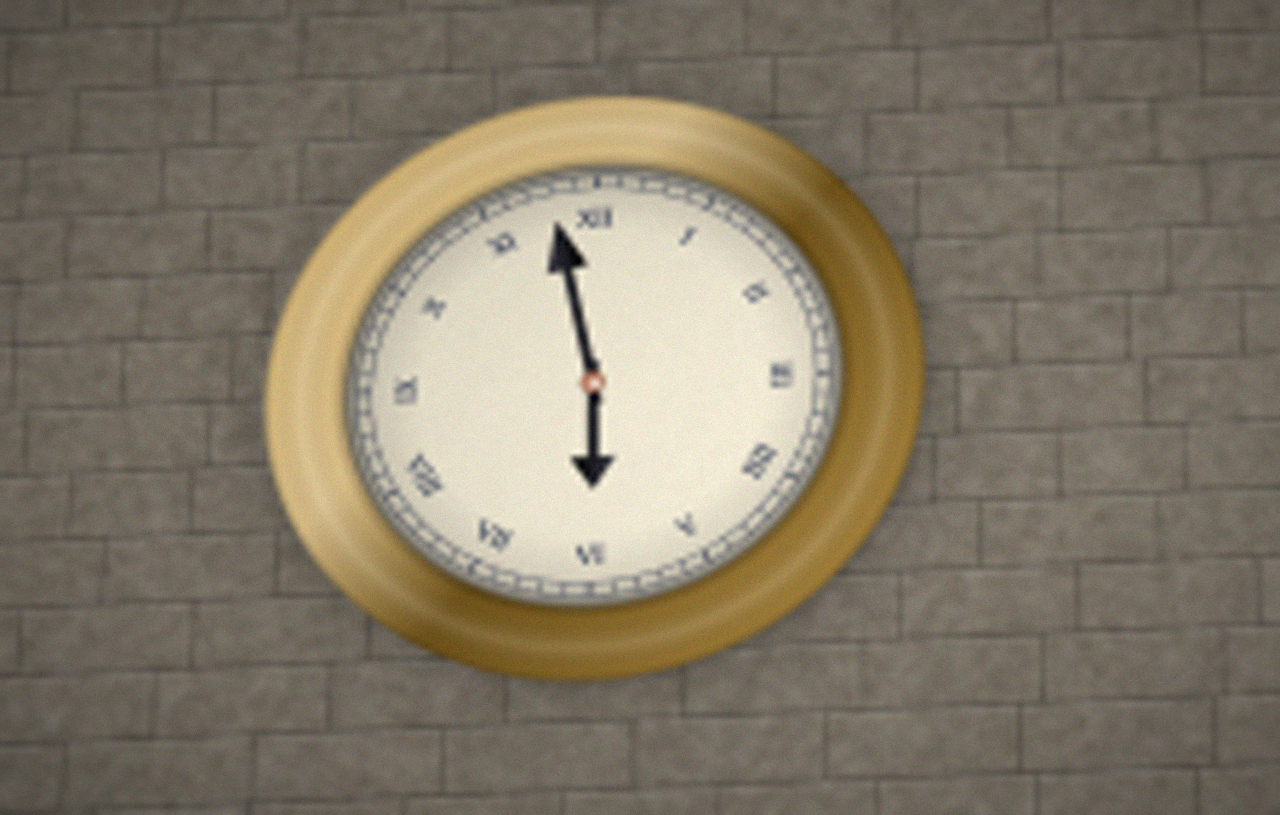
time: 5:58
